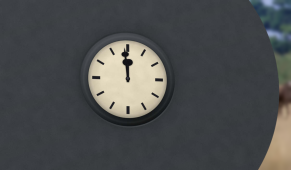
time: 11:59
